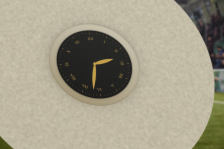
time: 2:32
